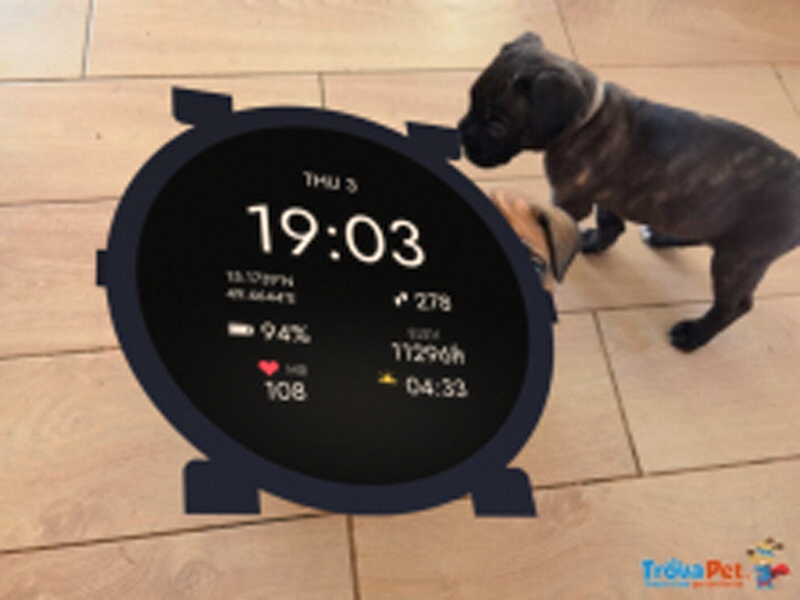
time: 19:03
